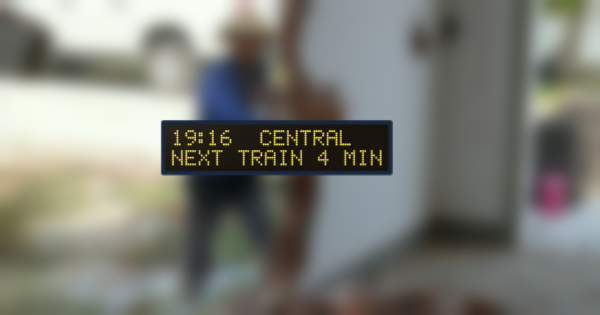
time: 19:16
